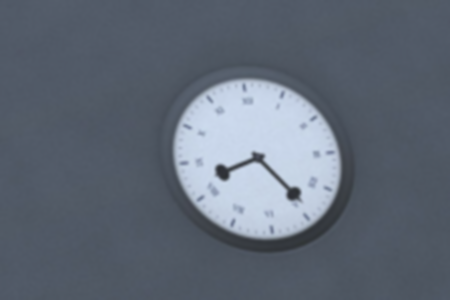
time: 8:24
